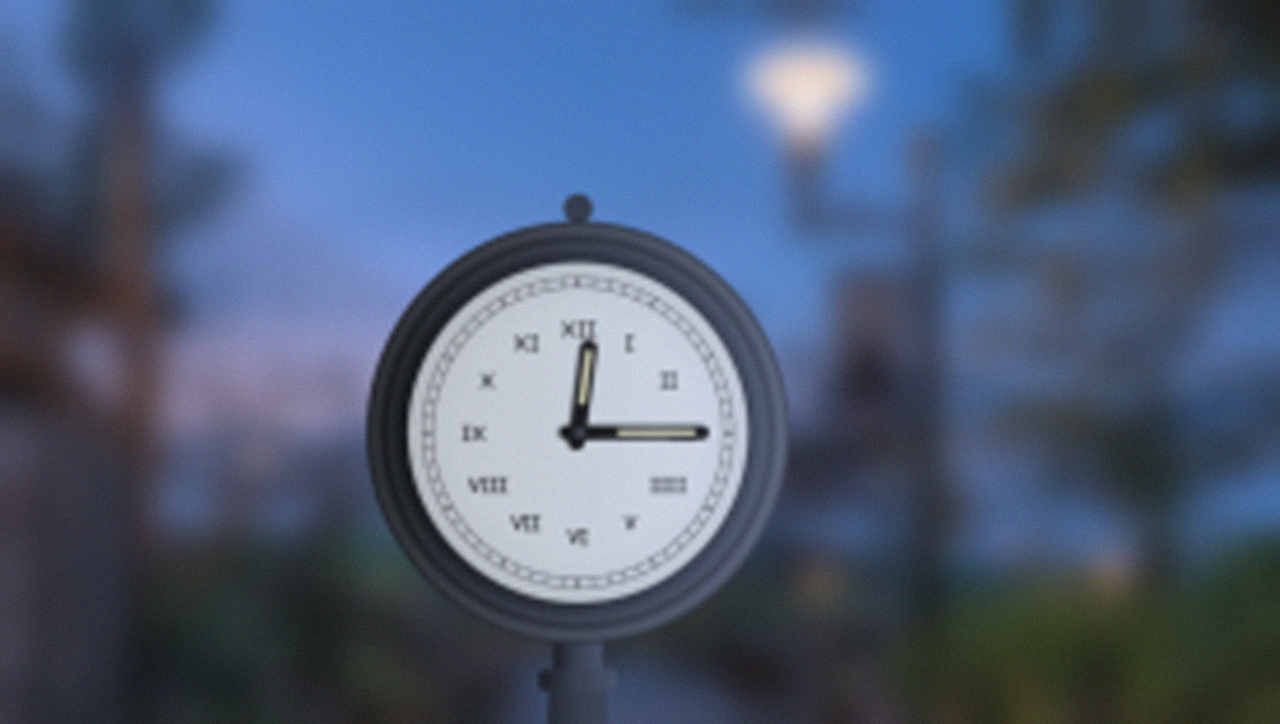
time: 12:15
